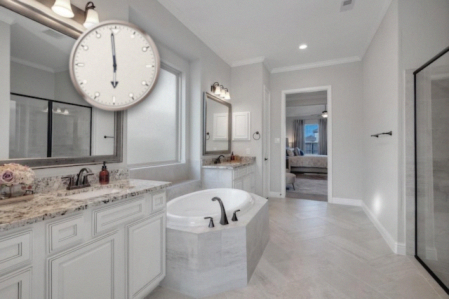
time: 5:59
